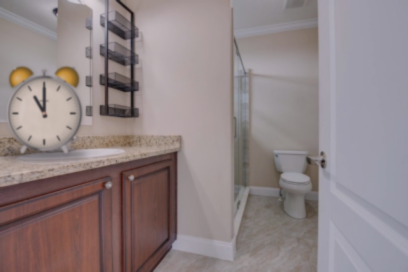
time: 11:00
